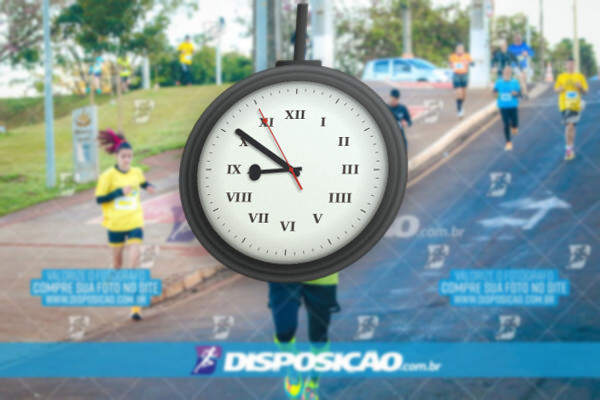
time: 8:50:55
